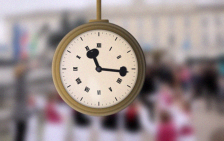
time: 11:16
